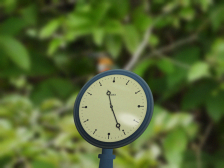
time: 11:26
